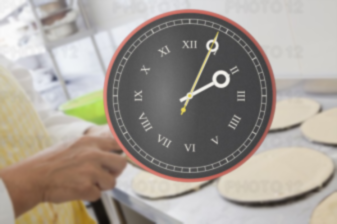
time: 2:04:04
